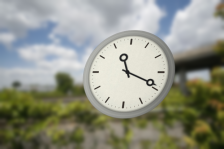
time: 11:19
